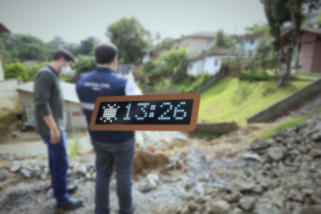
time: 13:26
